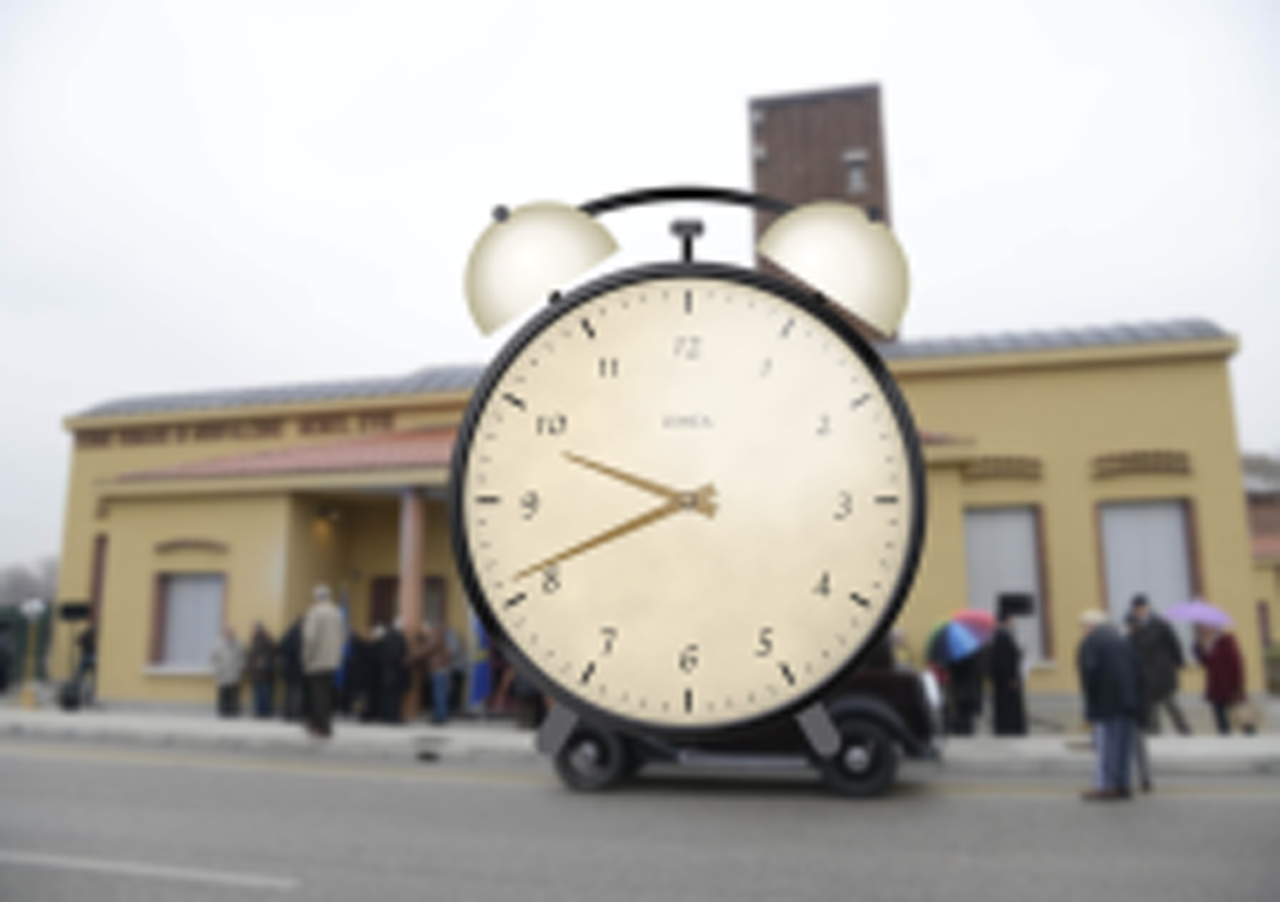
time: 9:41
